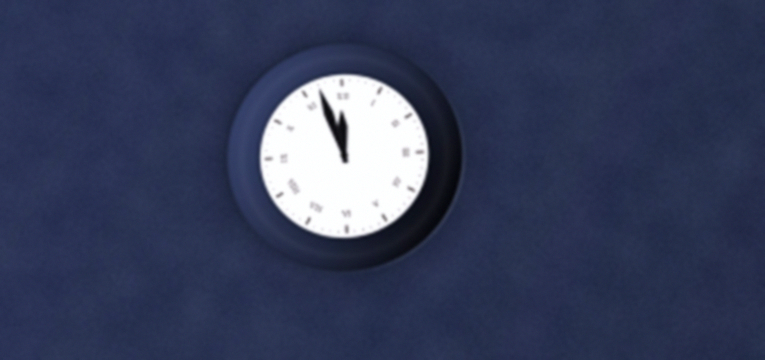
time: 11:57
